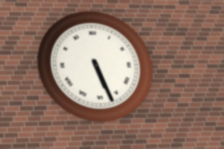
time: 5:27
